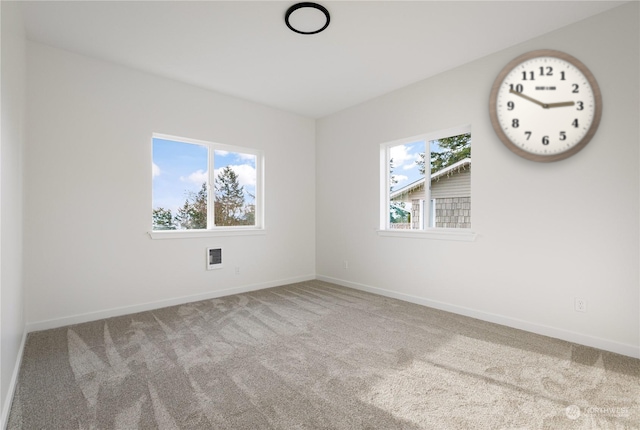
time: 2:49
